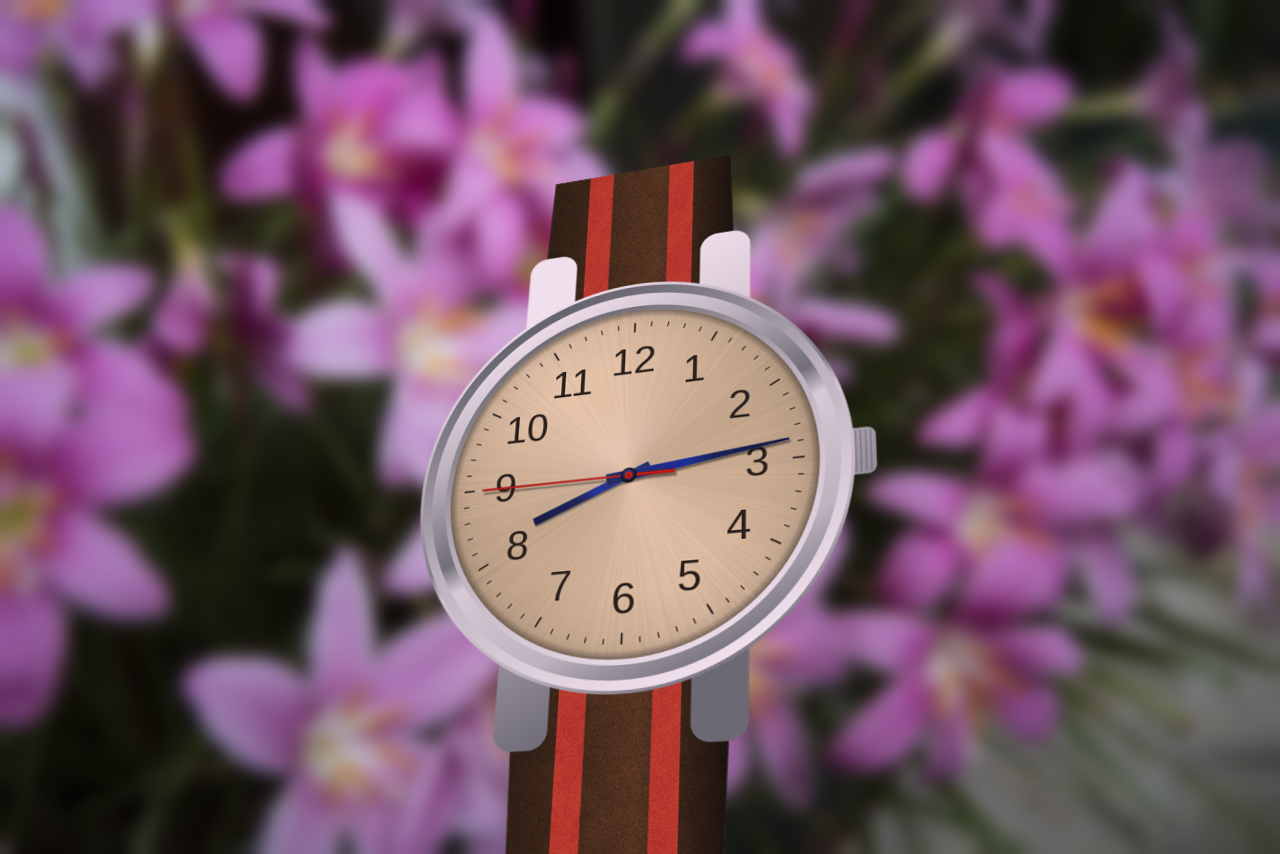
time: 8:13:45
